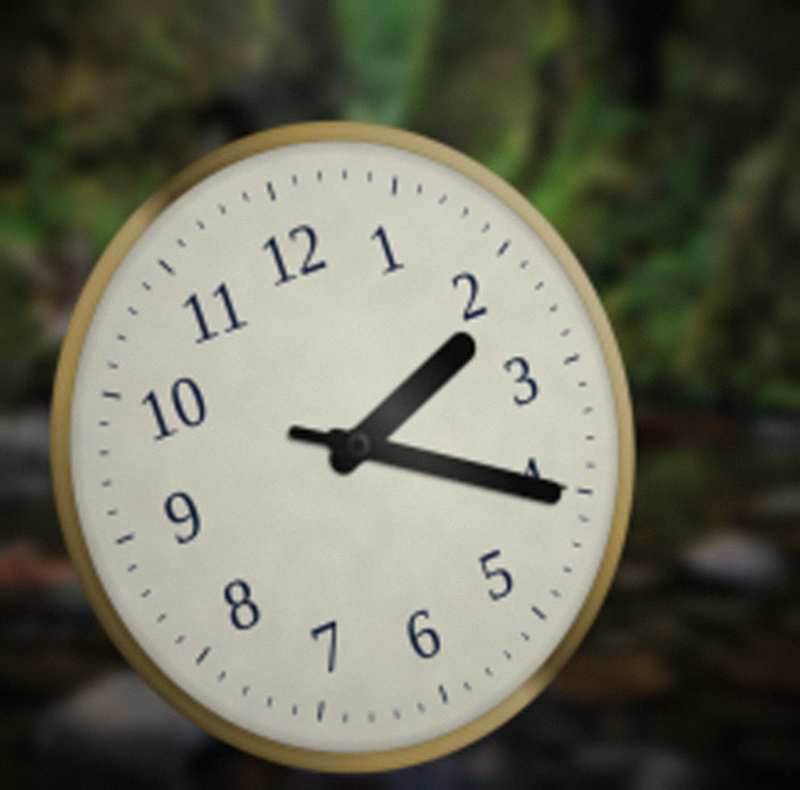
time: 2:20:20
